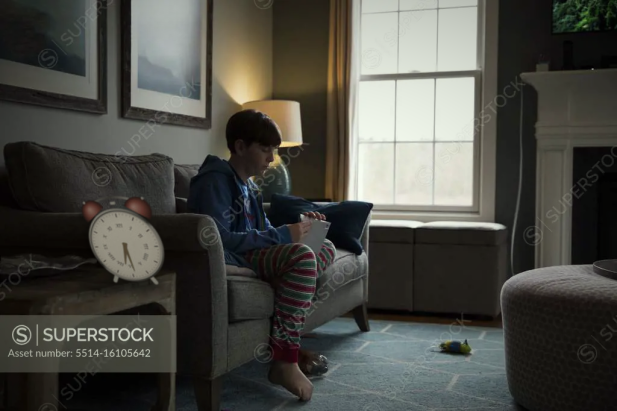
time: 6:29
